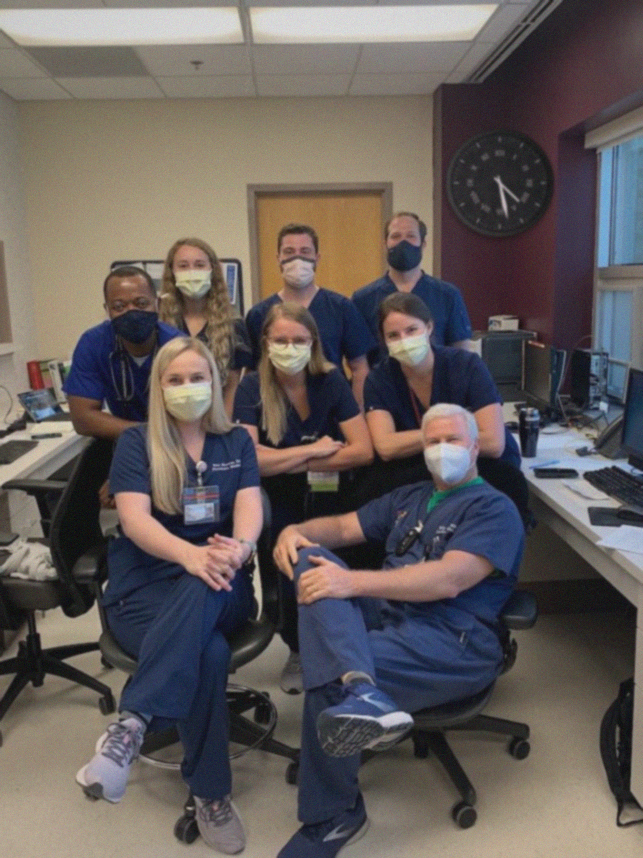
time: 4:28
